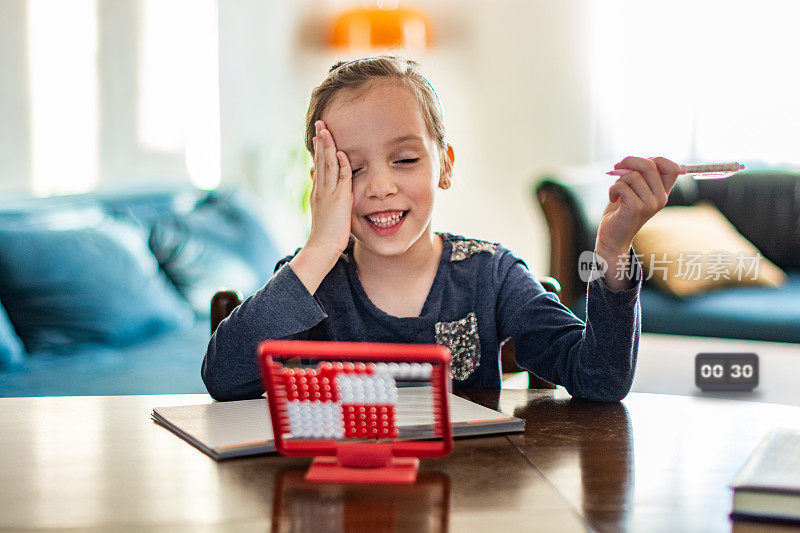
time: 0:30
